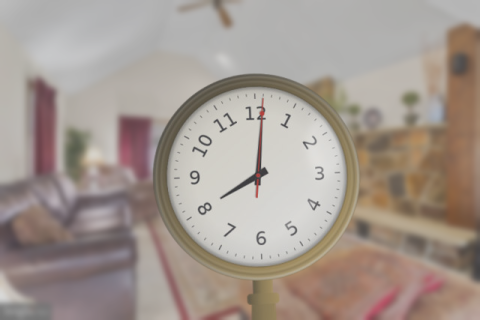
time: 8:01:01
